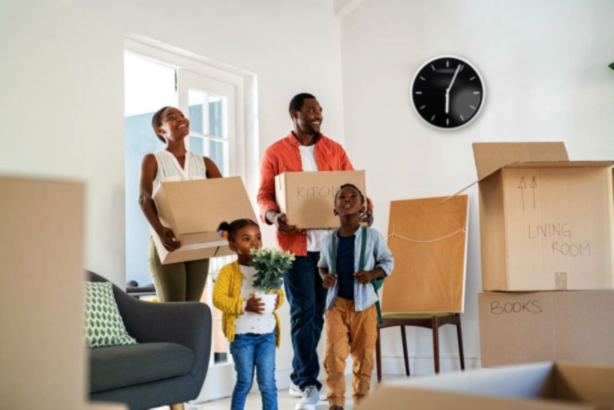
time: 6:04
